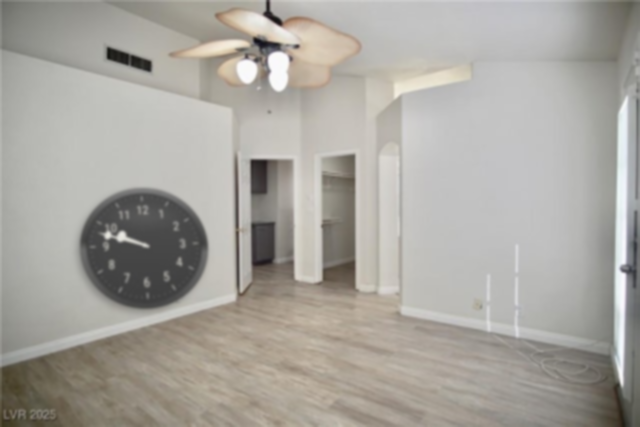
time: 9:48
